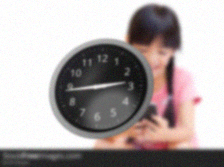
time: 2:44
